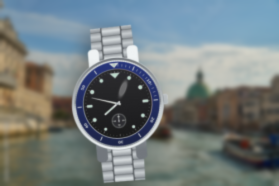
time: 7:48
